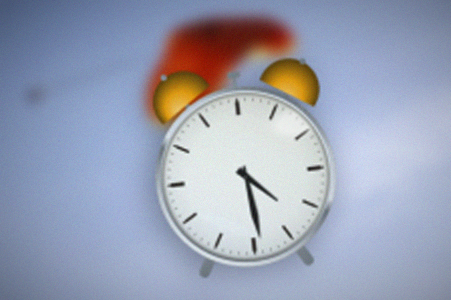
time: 4:29
